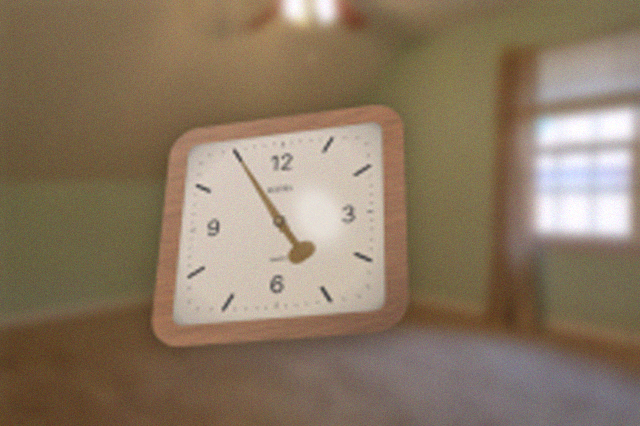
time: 4:55
